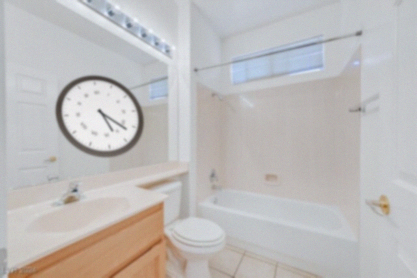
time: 5:22
